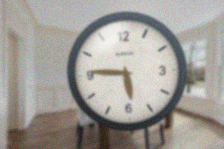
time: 5:46
